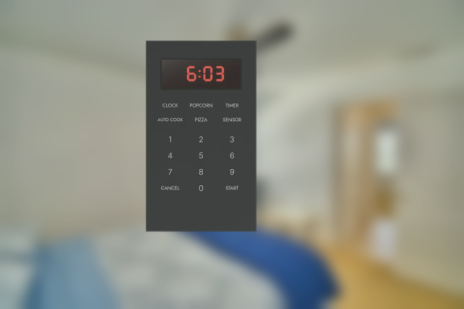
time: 6:03
